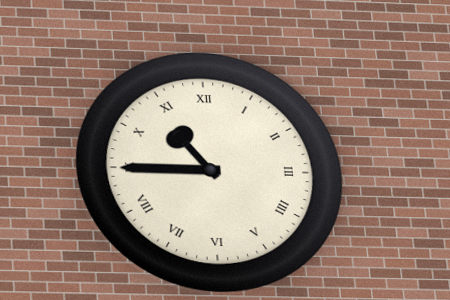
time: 10:45
